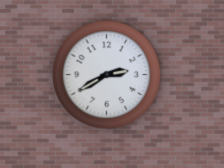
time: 2:40
